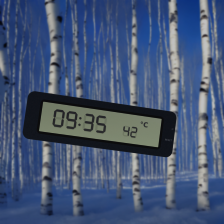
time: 9:35
